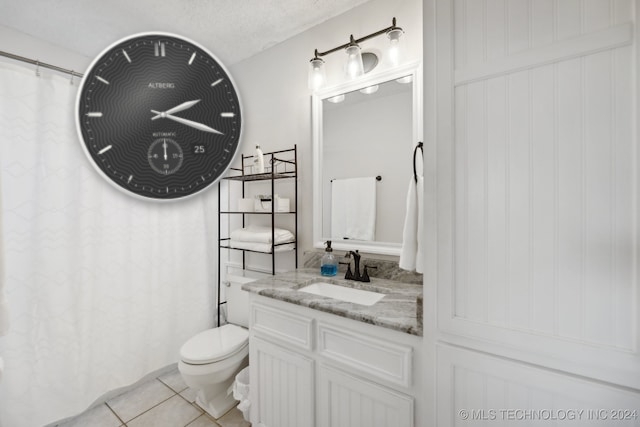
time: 2:18
